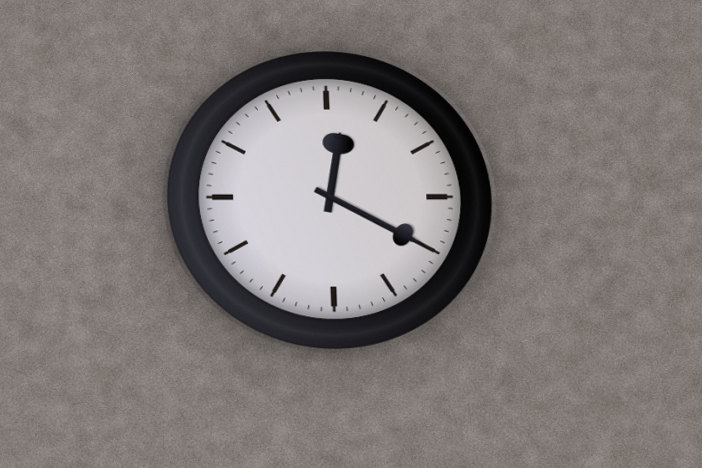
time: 12:20
